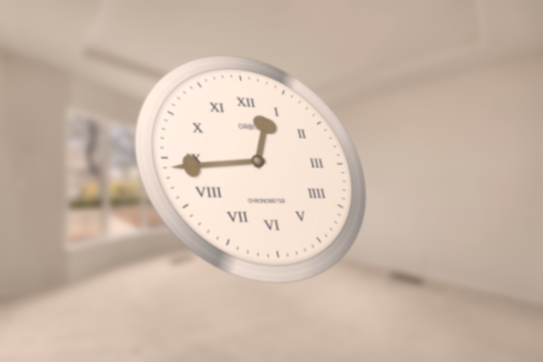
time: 12:44
